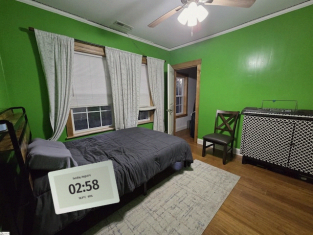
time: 2:58
